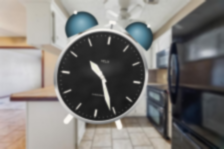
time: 10:26
